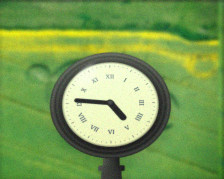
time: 4:46
